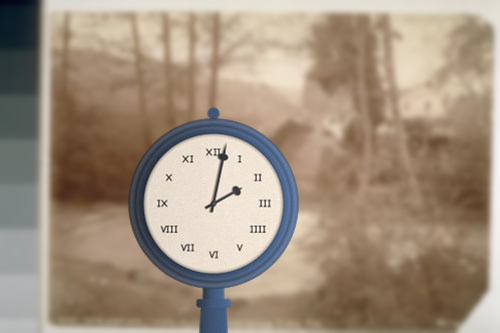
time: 2:02
